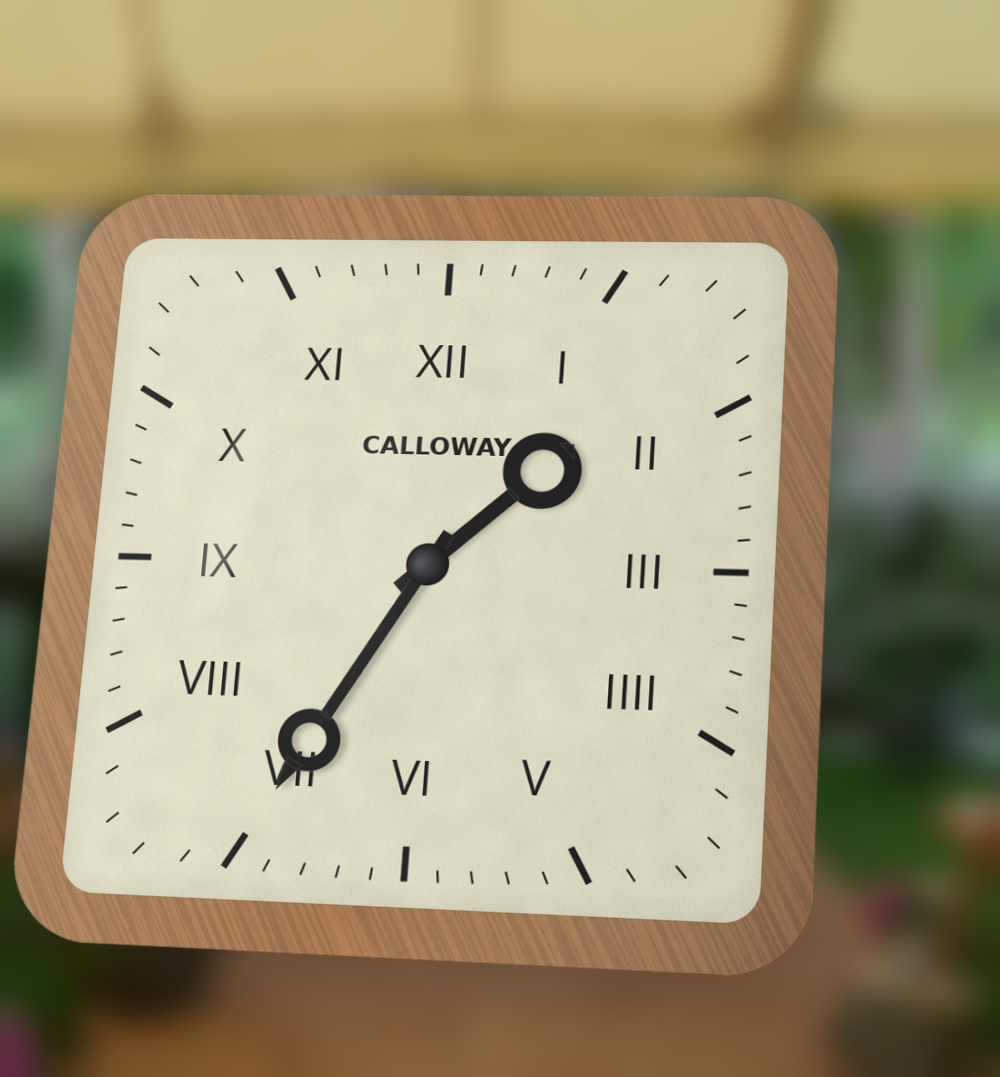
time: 1:35
